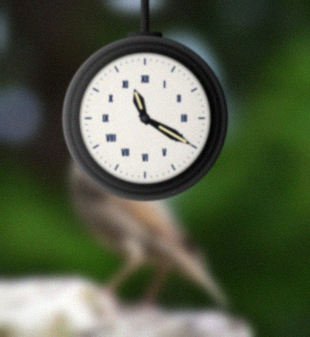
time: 11:20
